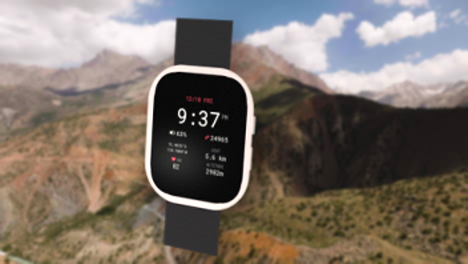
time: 9:37
